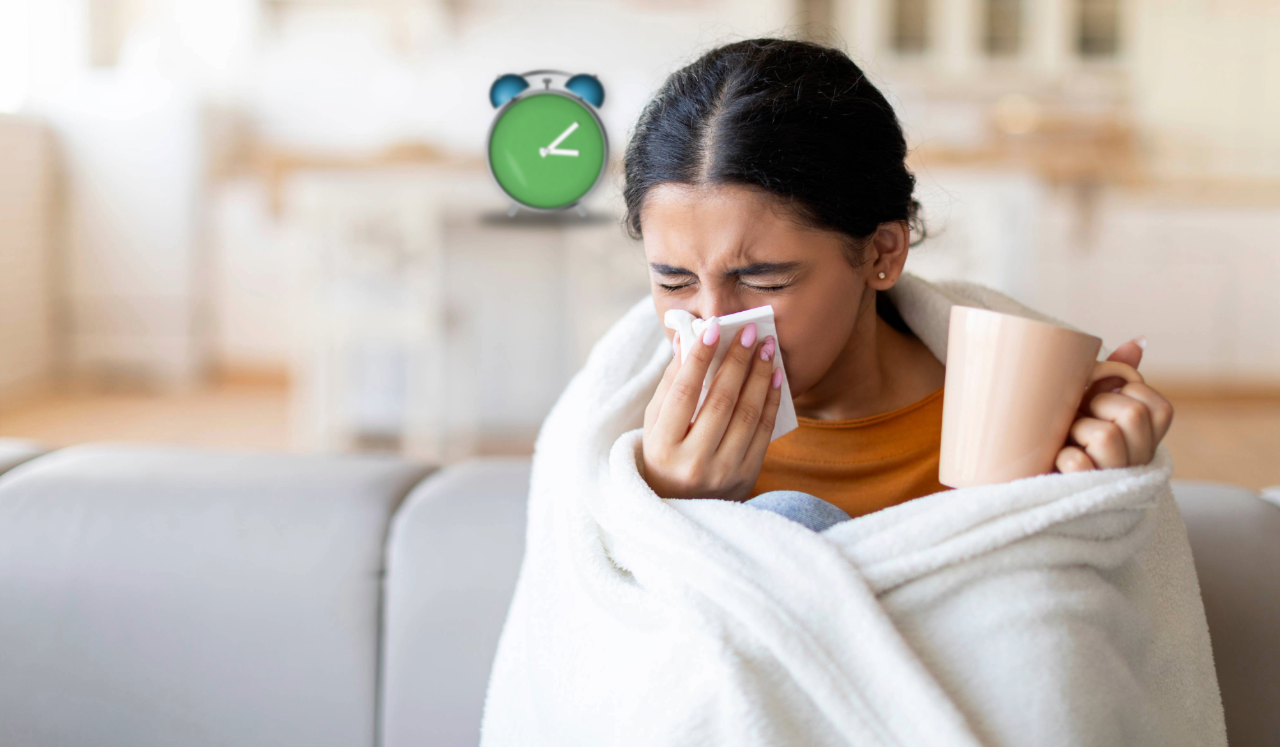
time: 3:08
